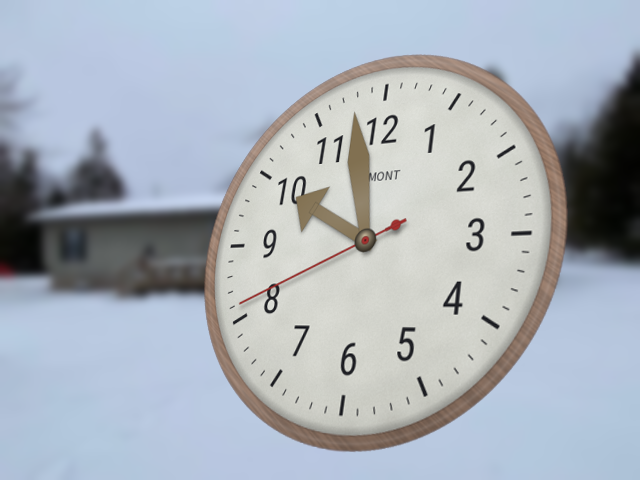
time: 9:57:41
